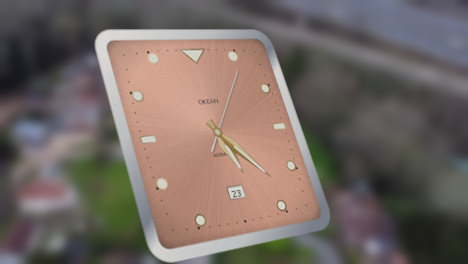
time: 5:23:06
